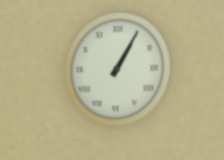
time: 1:05
